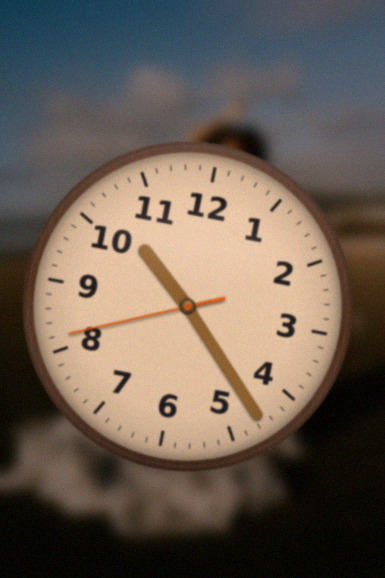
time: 10:22:41
